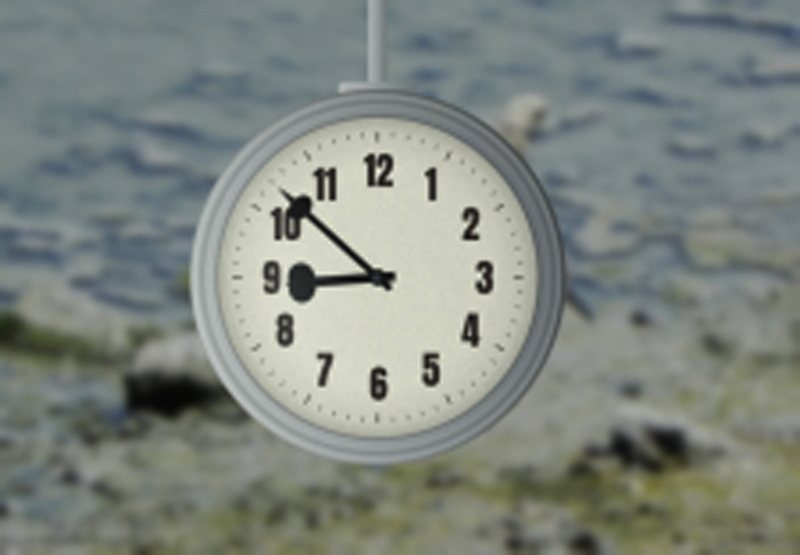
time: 8:52
